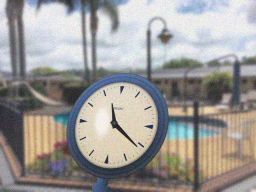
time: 11:21
